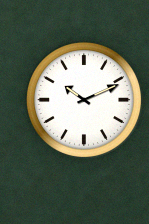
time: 10:11
